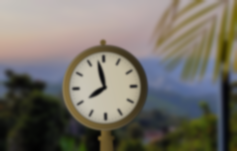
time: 7:58
